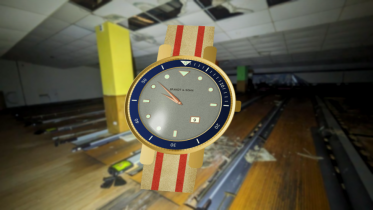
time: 9:52
